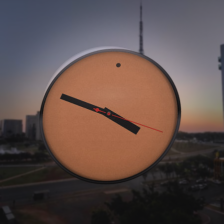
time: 3:47:17
